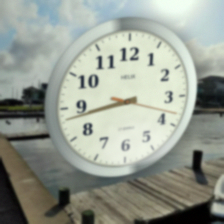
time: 8:43:18
